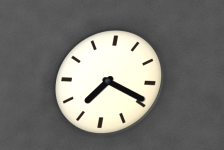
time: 7:19
